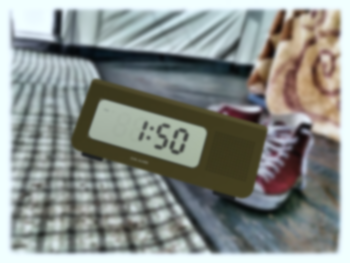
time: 1:50
